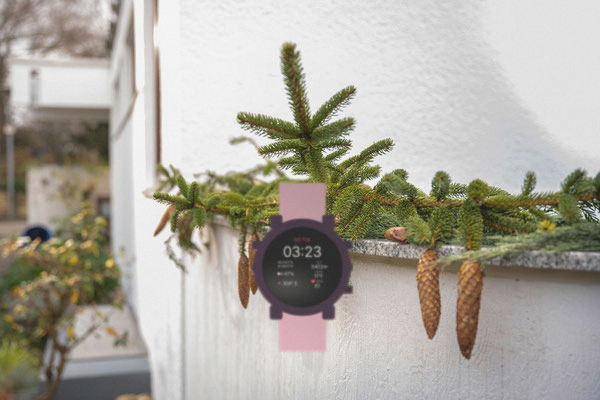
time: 3:23
